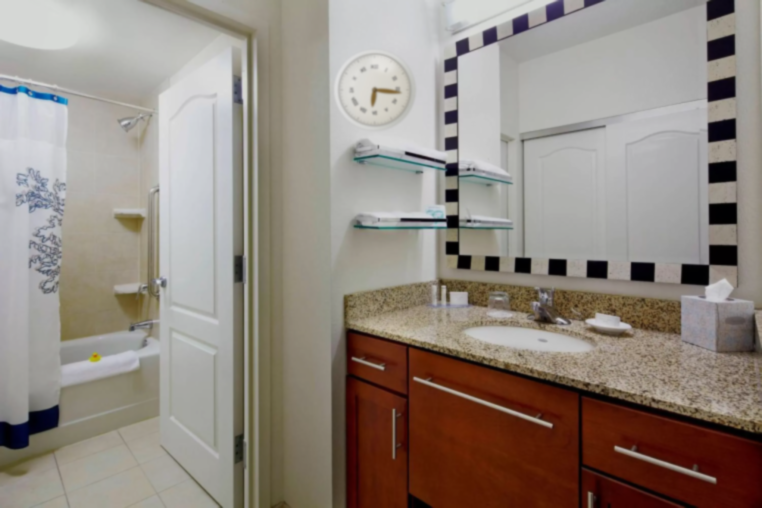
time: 6:16
